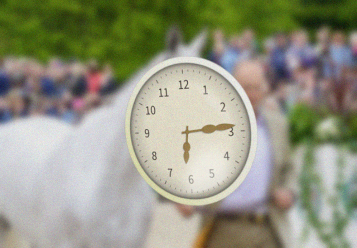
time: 6:14
